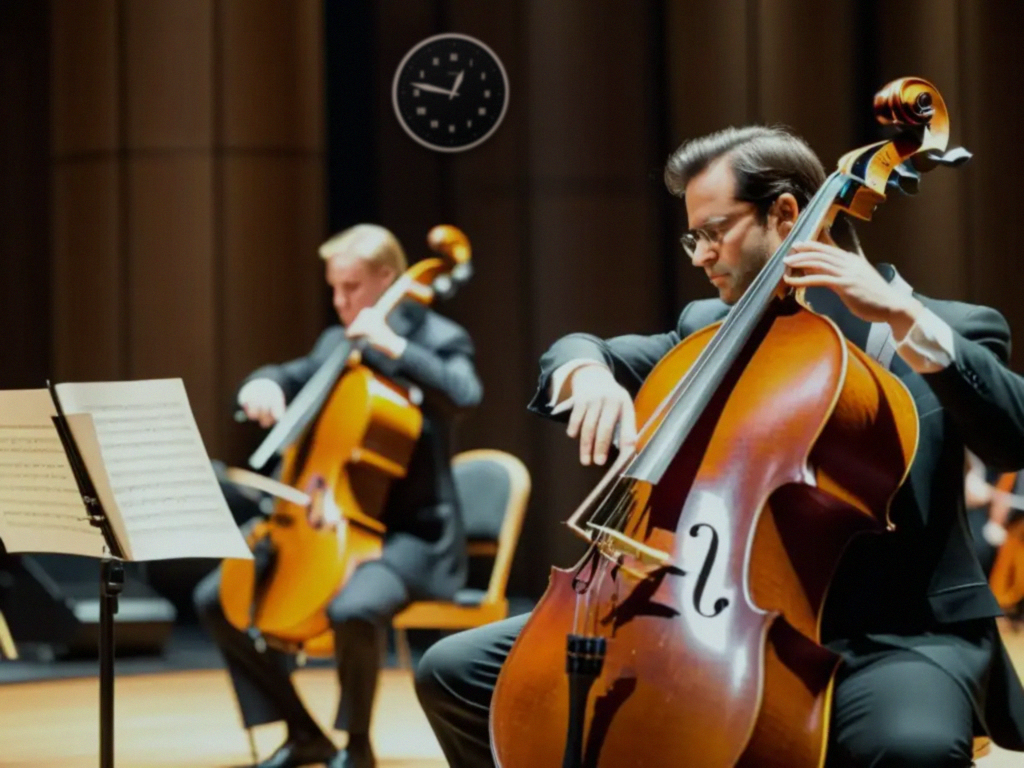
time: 12:47
